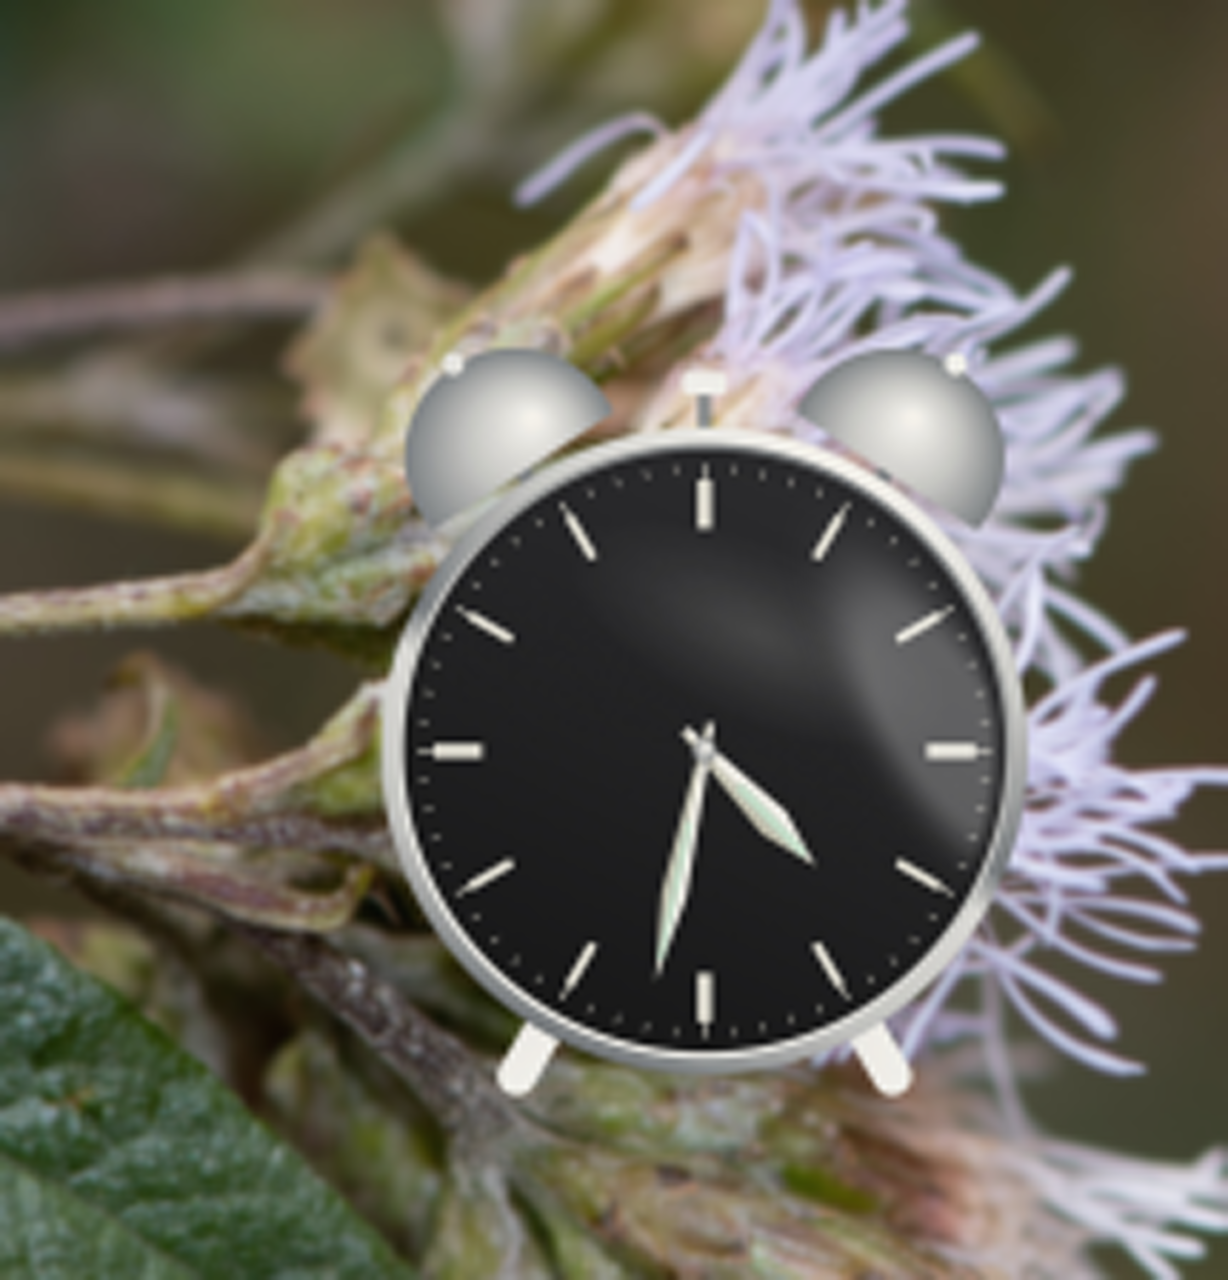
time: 4:32
